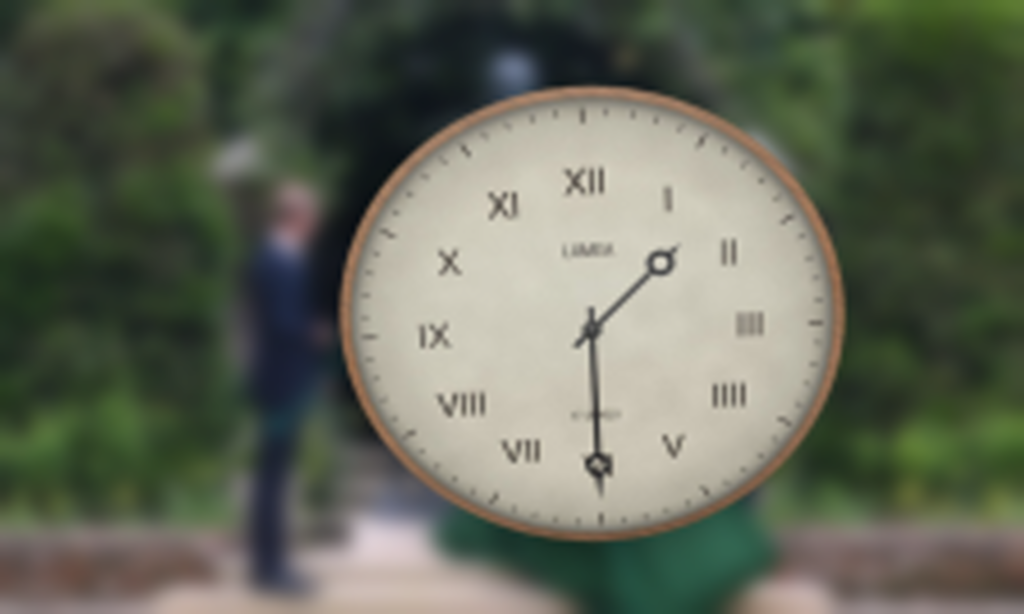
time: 1:30
